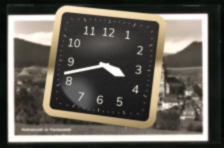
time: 3:42
